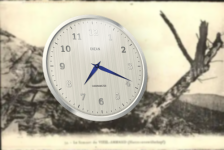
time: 7:19
